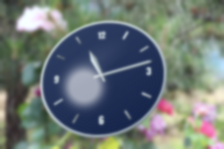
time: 11:13
